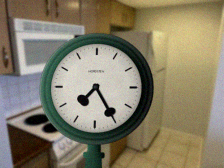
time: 7:25
